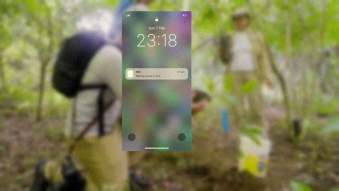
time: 23:18
